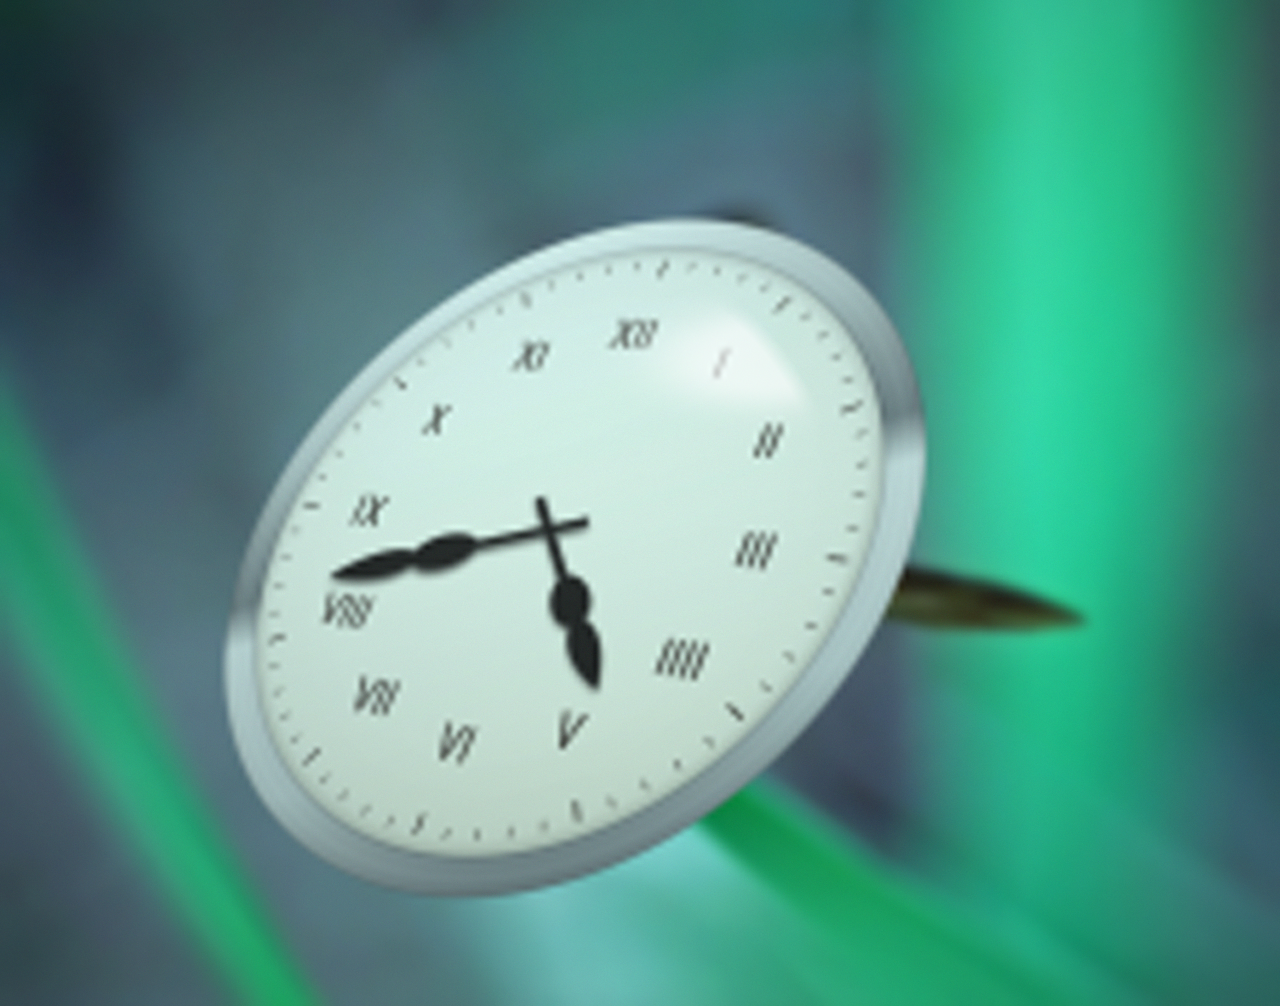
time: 4:42
